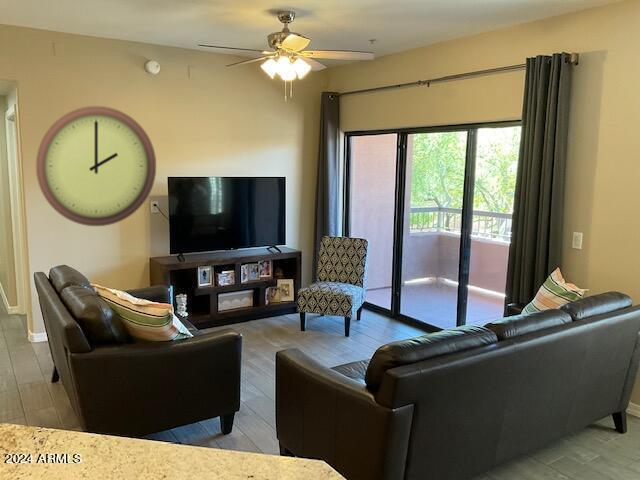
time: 2:00
